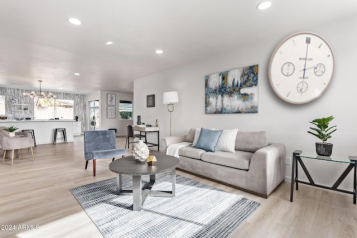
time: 2:30
